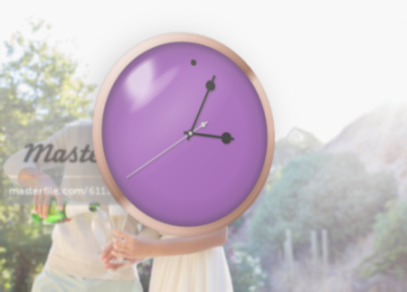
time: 3:03:39
